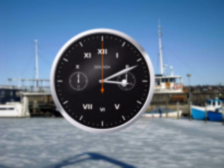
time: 3:11
